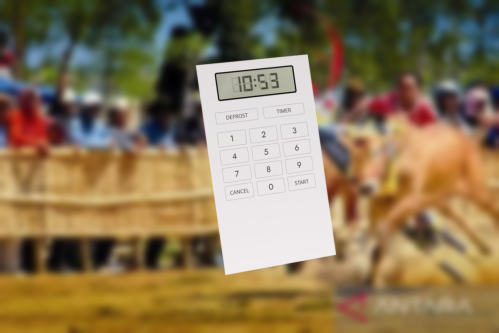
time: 10:53
